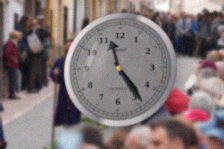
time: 11:24
